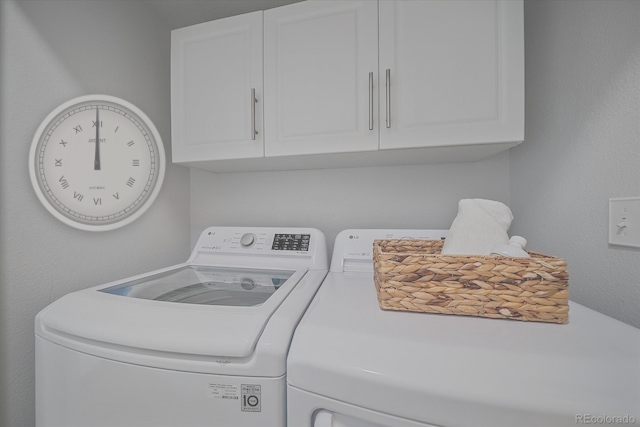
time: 12:00
